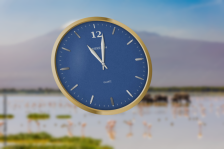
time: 11:02
